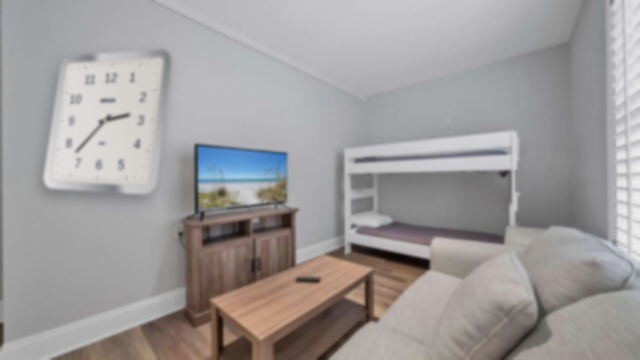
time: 2:37
